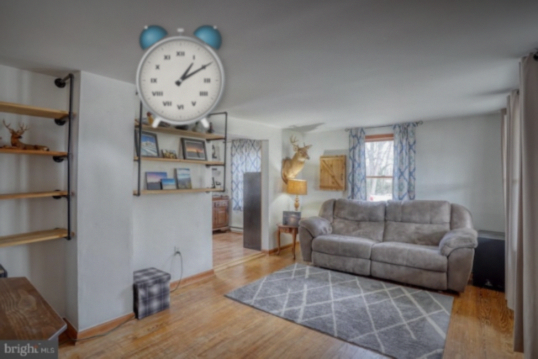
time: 1:10
